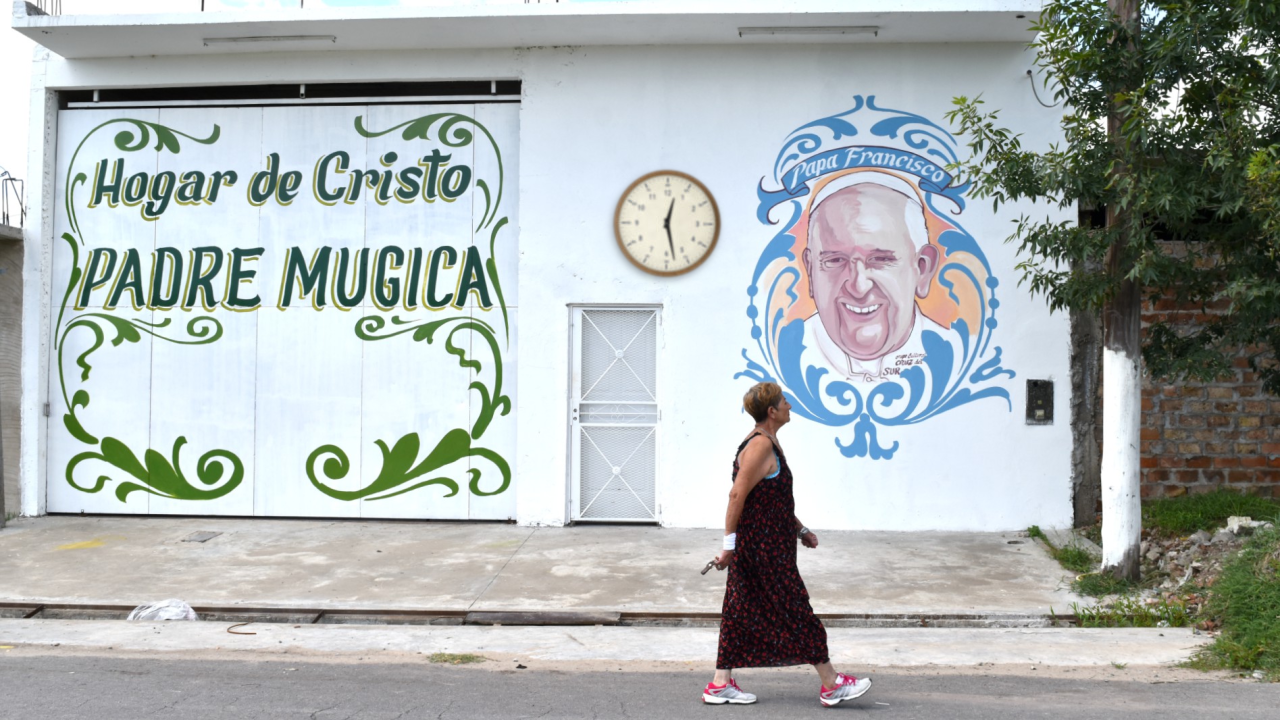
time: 12:28
